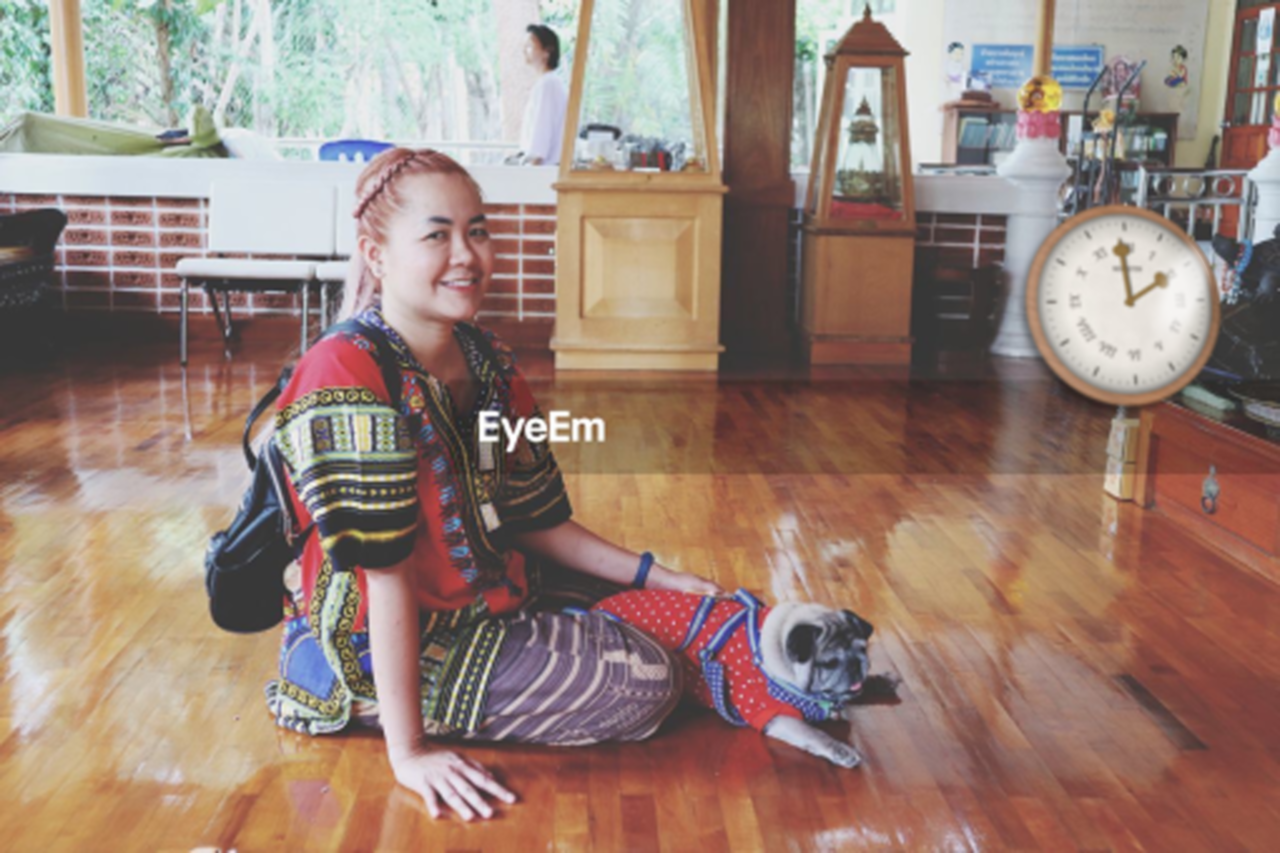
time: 1:59
